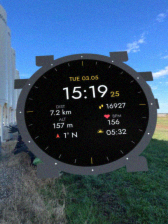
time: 15:19
